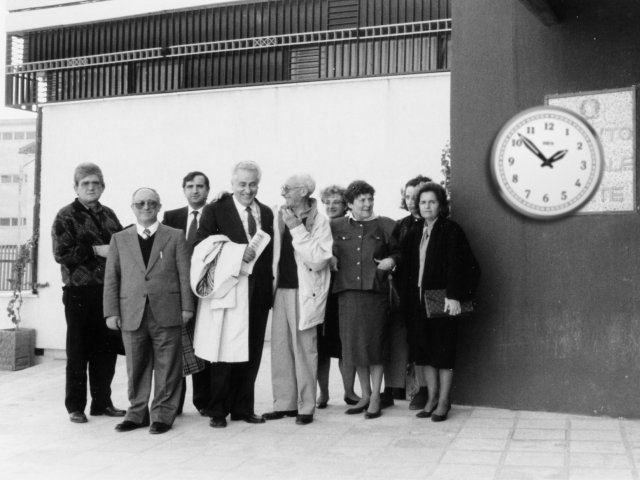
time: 1:52
